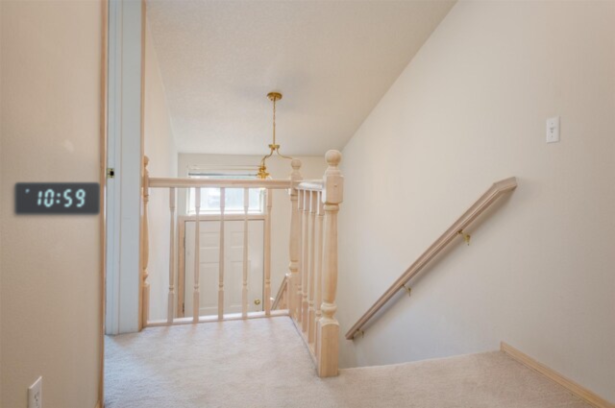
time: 10:59
